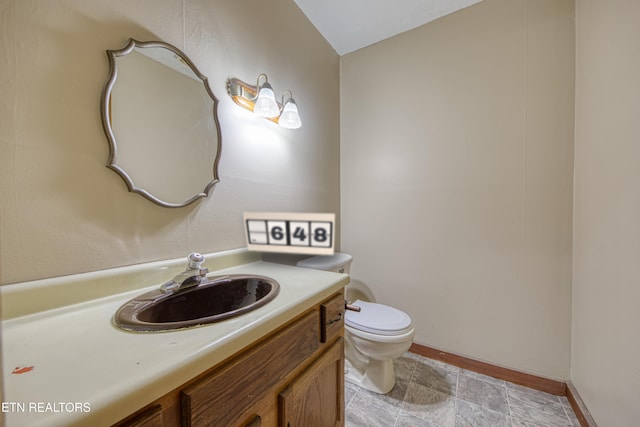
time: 6:48
